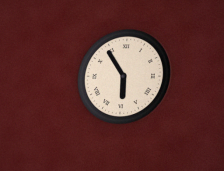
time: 5:54
